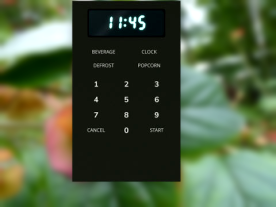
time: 11:45
